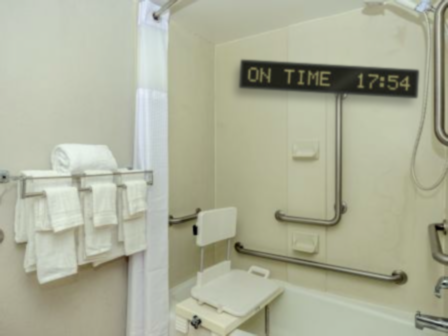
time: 17:54
